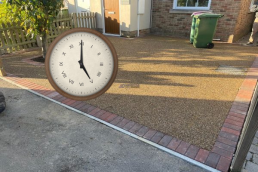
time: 5:00
